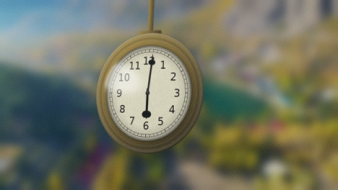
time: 6:01
